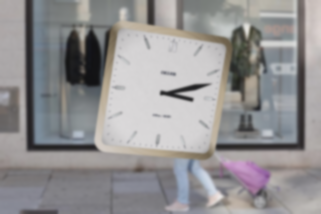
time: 3:12
